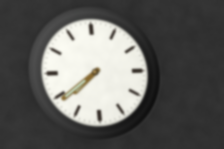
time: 7:39
